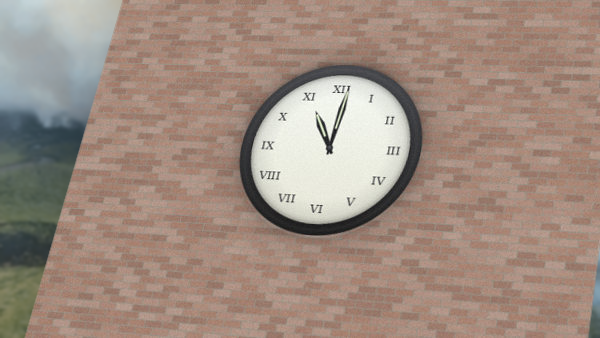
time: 11:01
